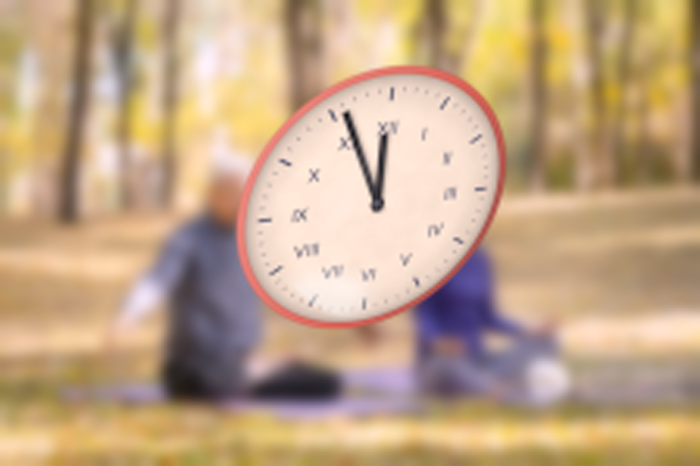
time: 11:56
